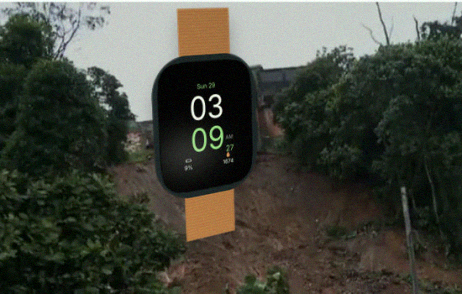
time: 3:09:27
